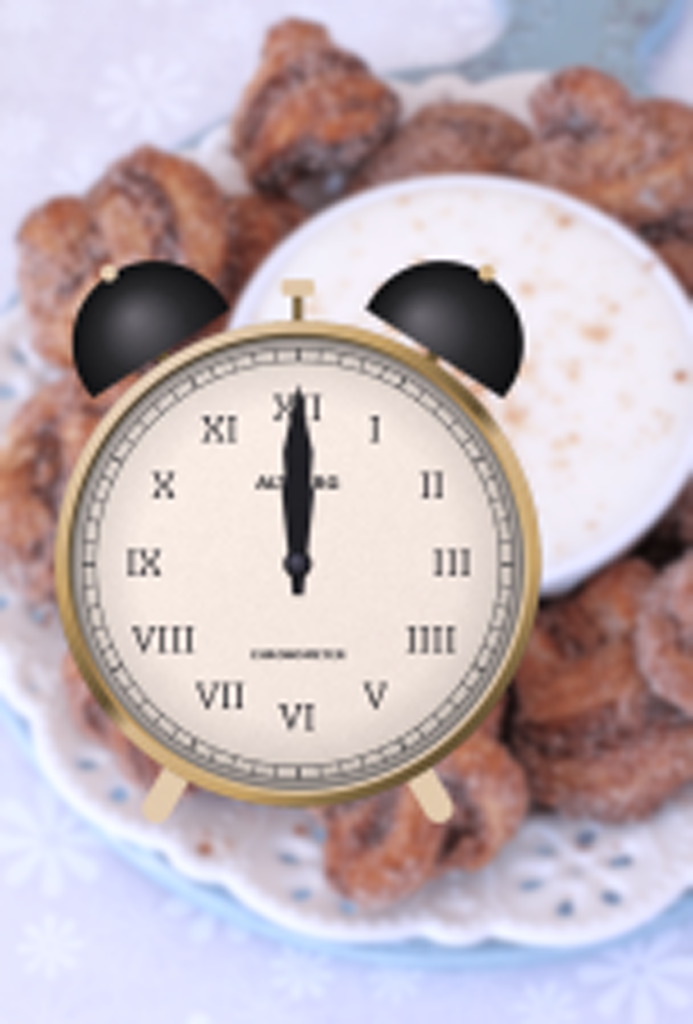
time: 12:00
